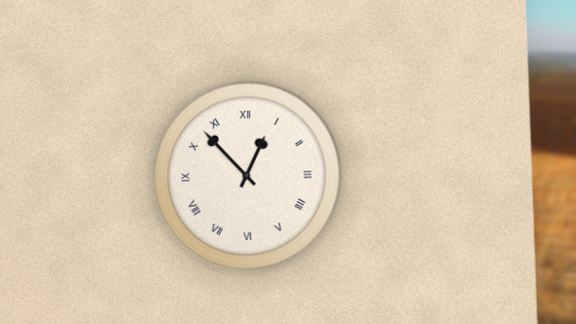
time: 12:53
